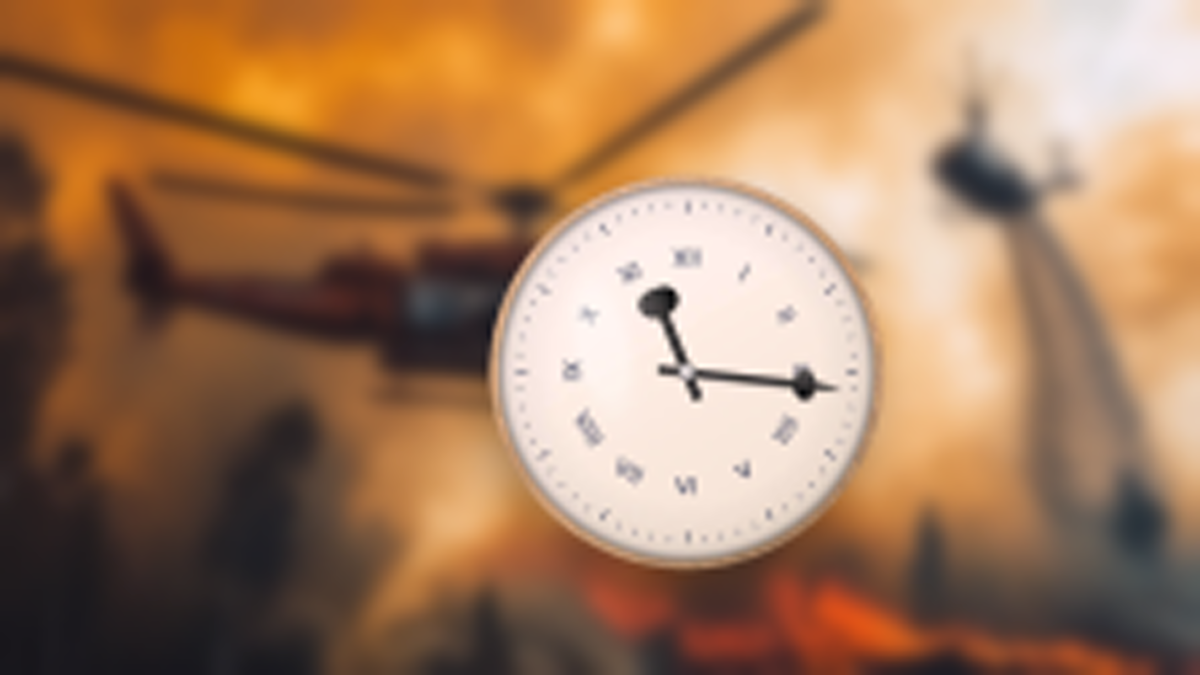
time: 11:16
